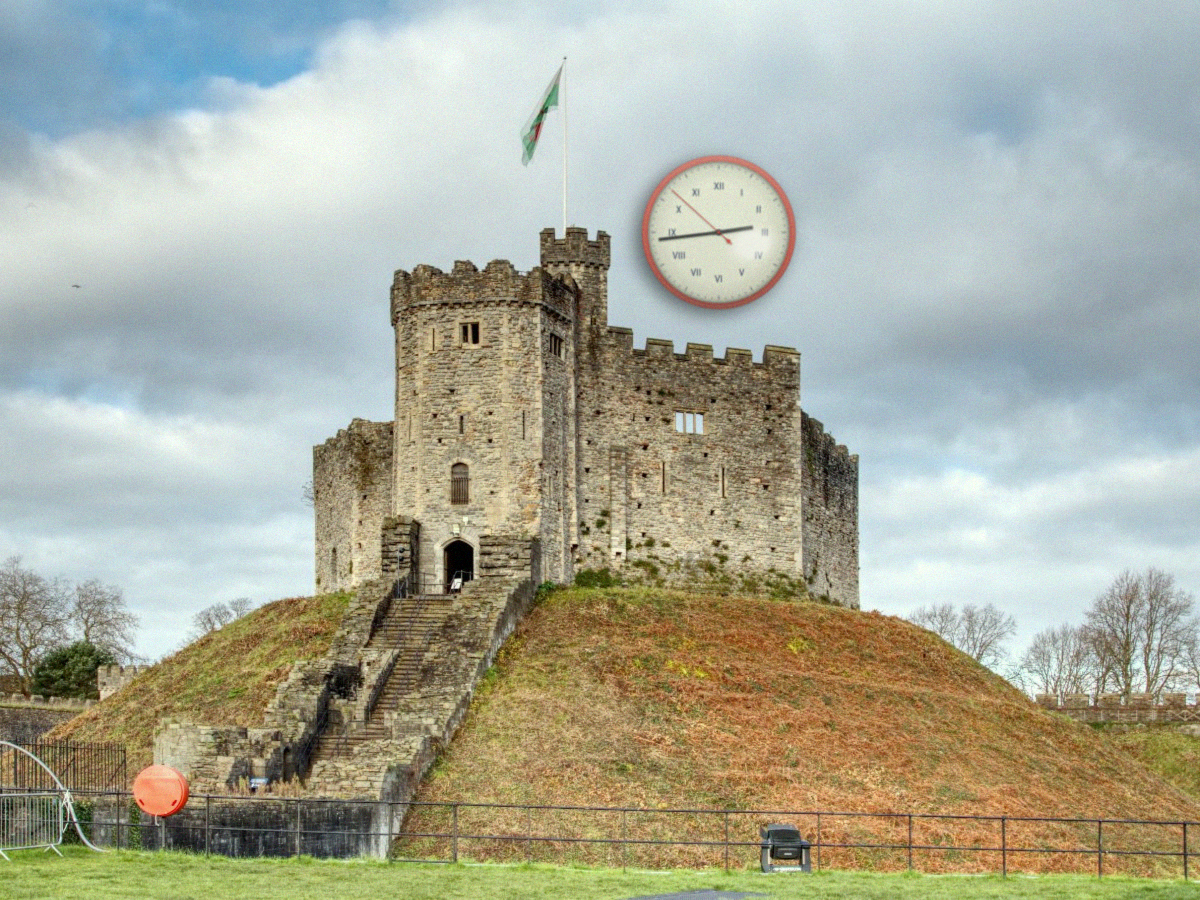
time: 2:43:52
